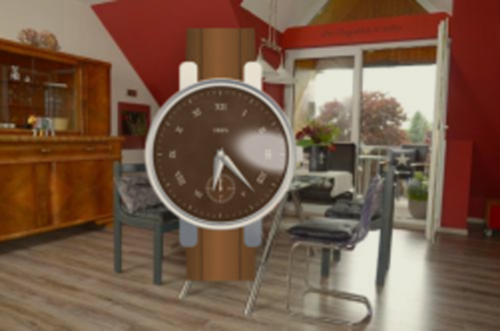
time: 6:23
